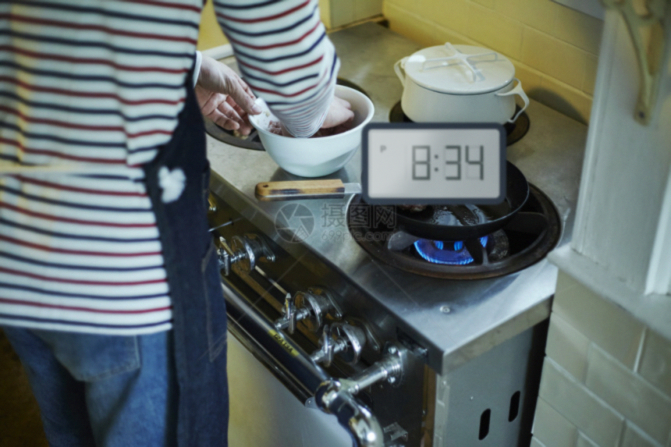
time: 8:34
